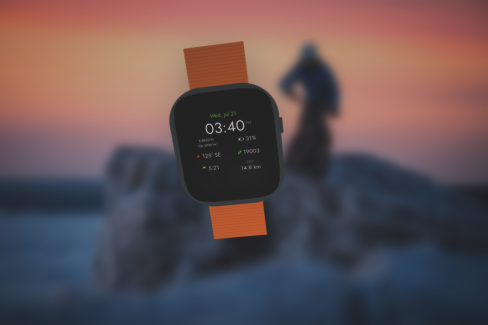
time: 3:40
